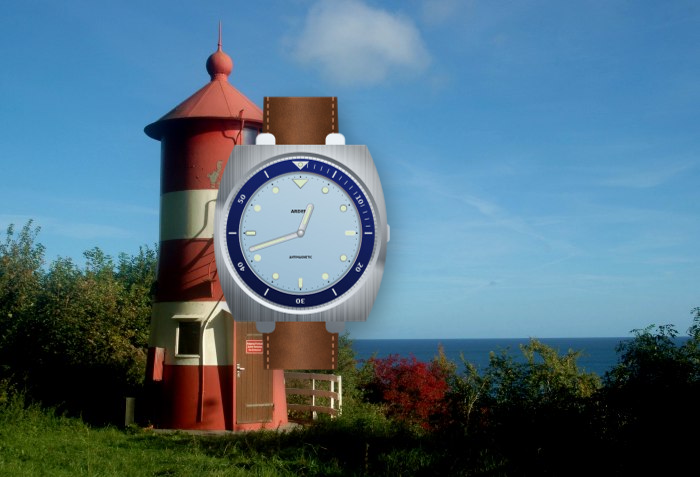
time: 12:42
